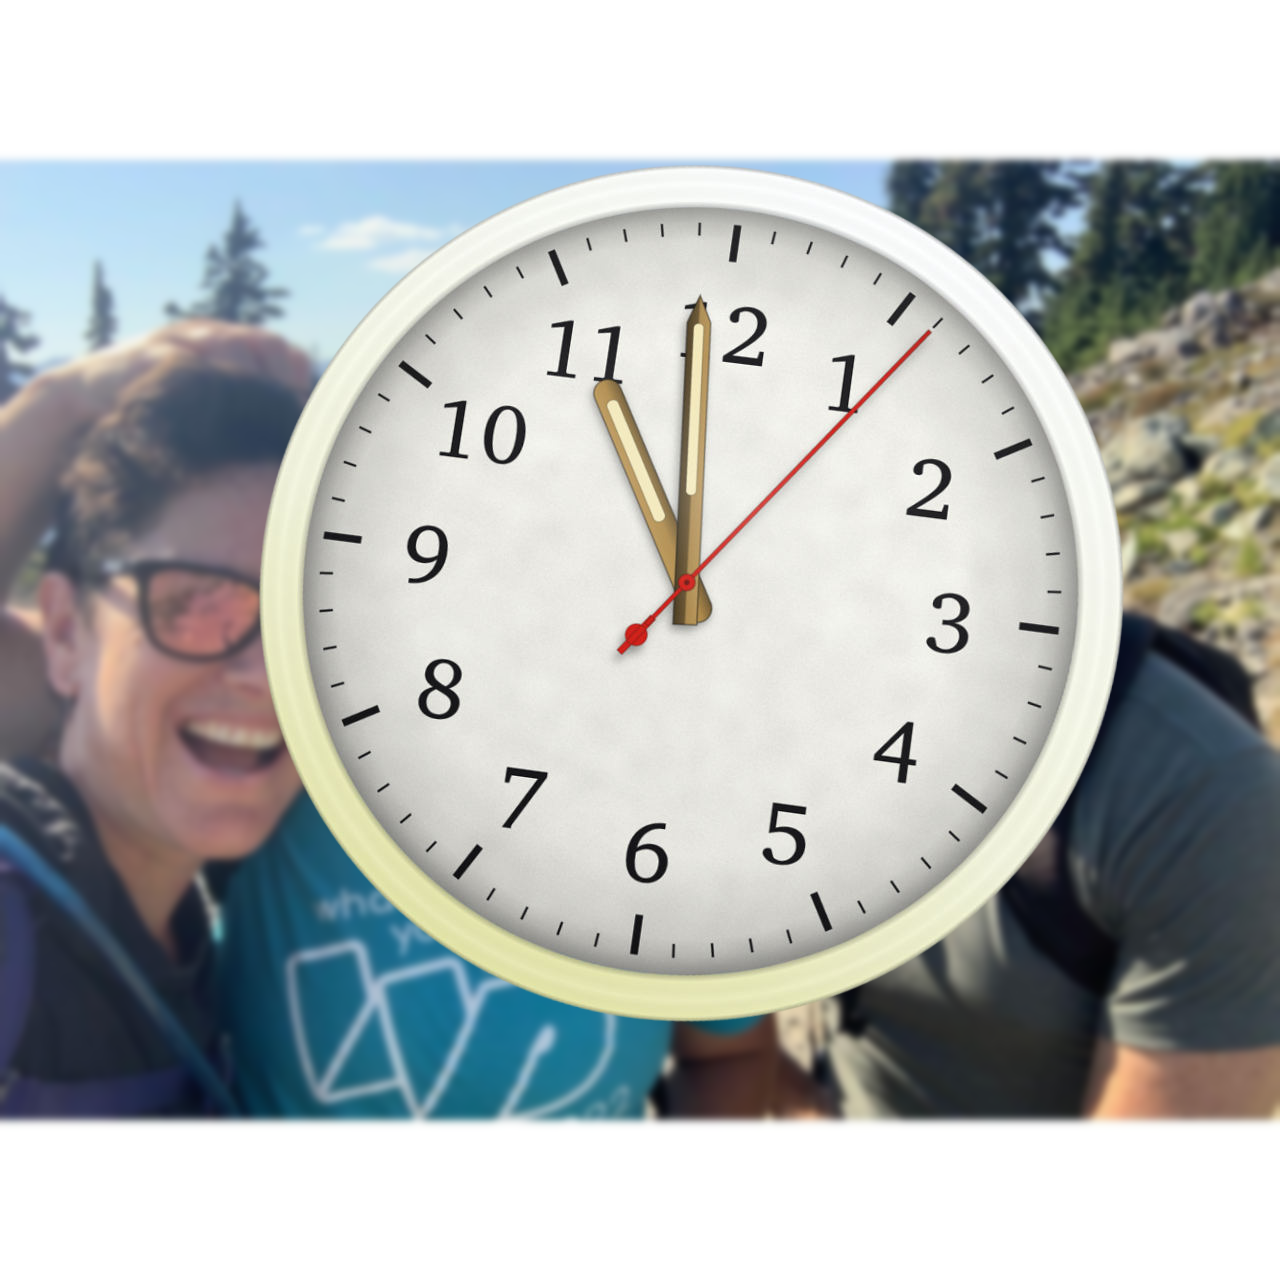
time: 10:59:06
